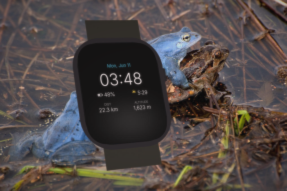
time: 3:48
